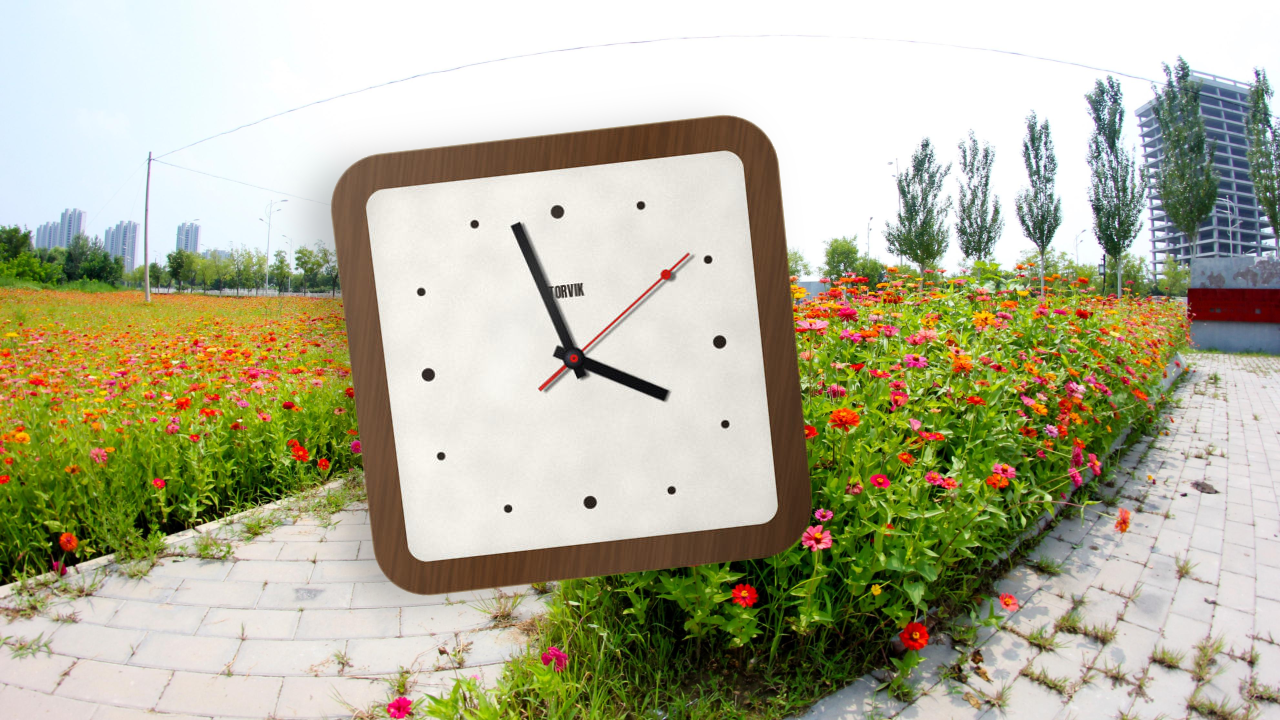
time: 3:57:09
